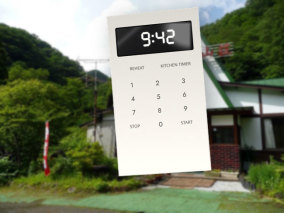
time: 9:42
